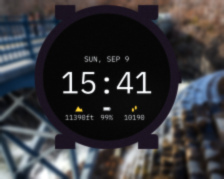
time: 15:41
